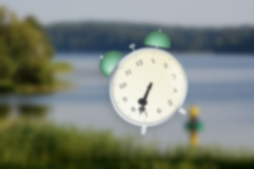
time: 7:37
